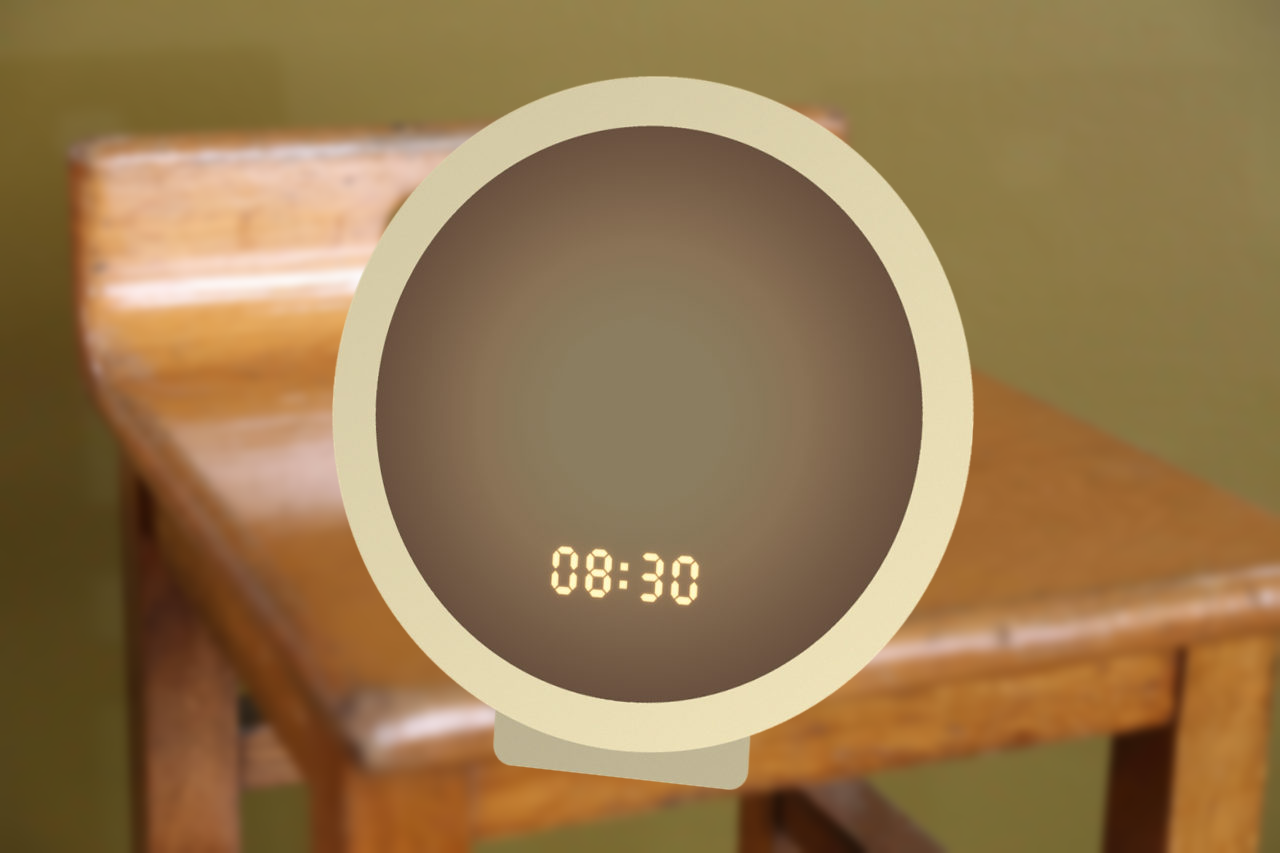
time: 8:30
